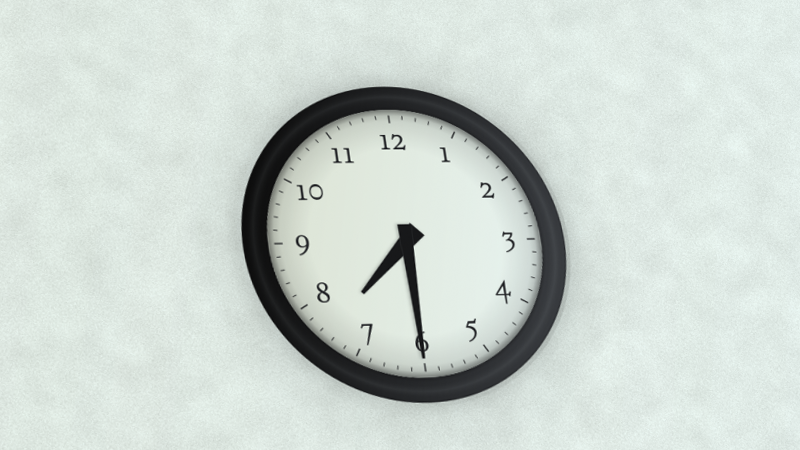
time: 7:30
